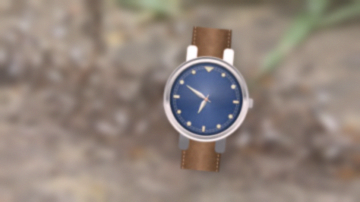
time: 6:50
